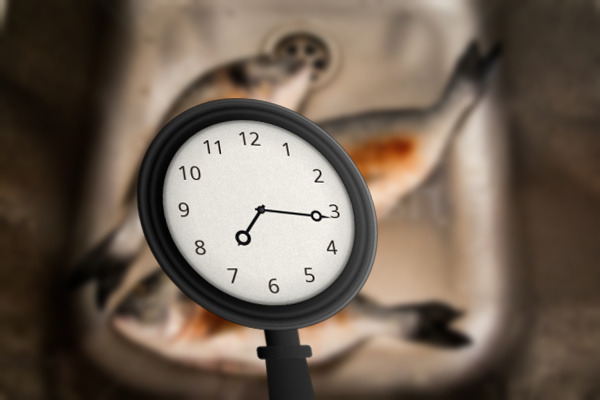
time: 7:16
